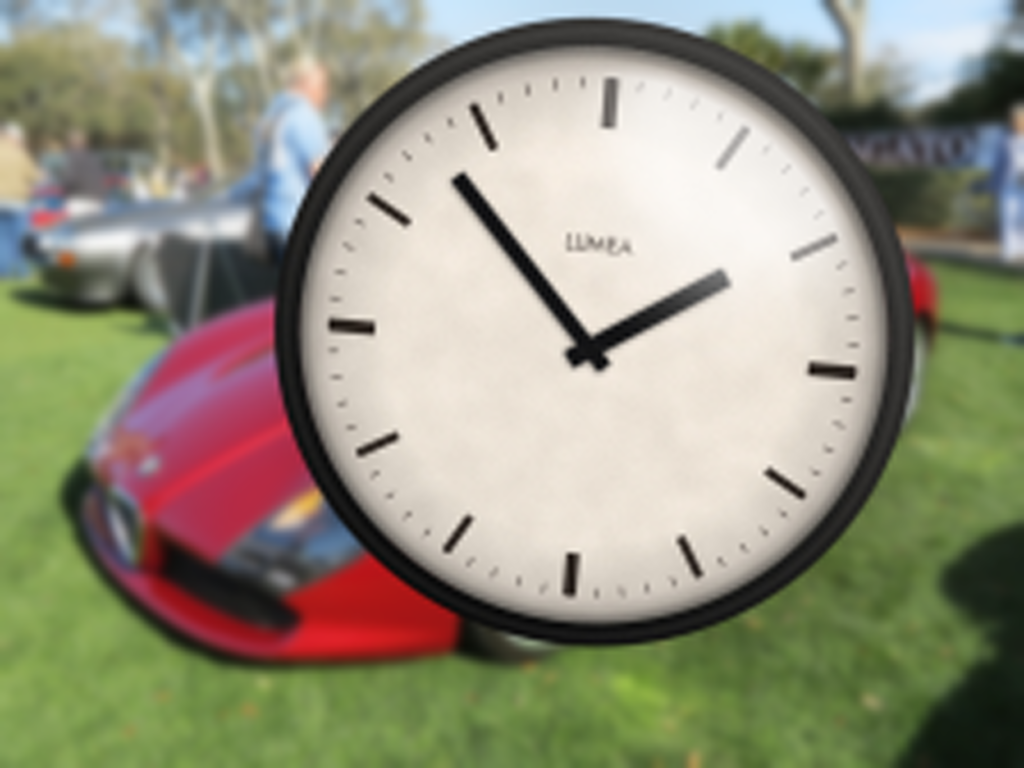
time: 1:53
